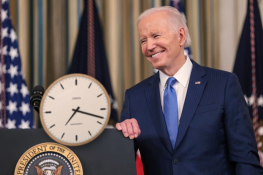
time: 7:18
